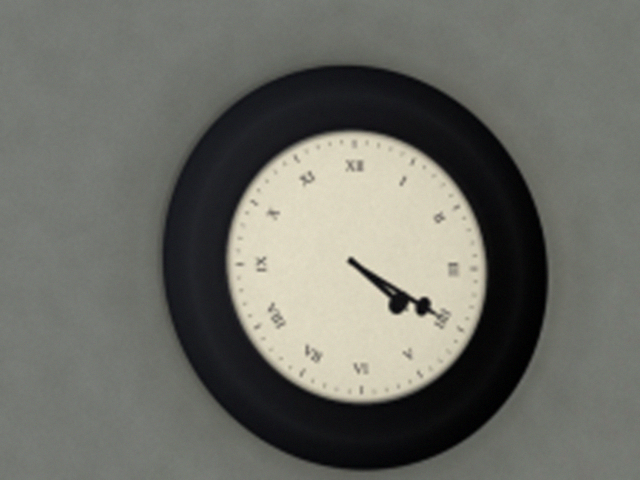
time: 4:20
